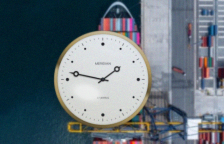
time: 1:47
